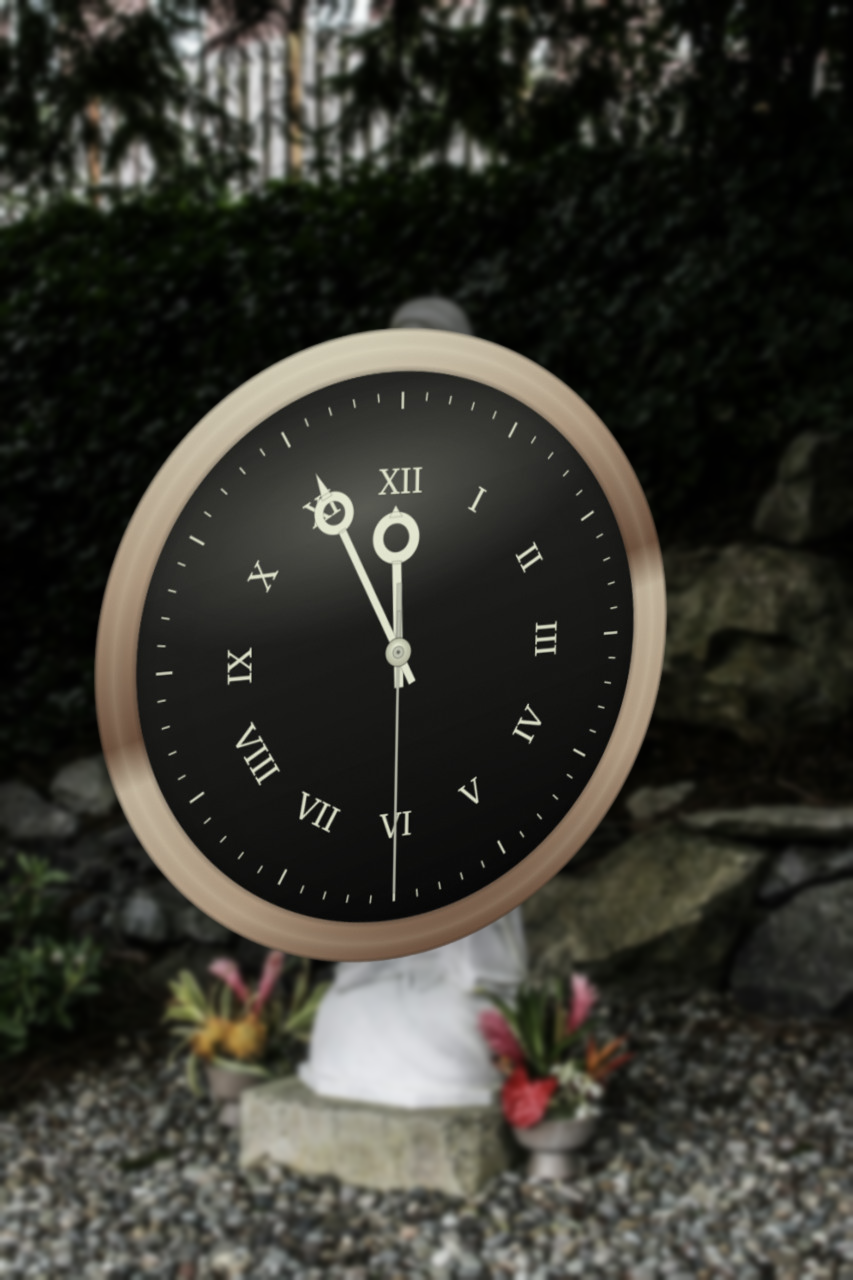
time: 11:55:30
